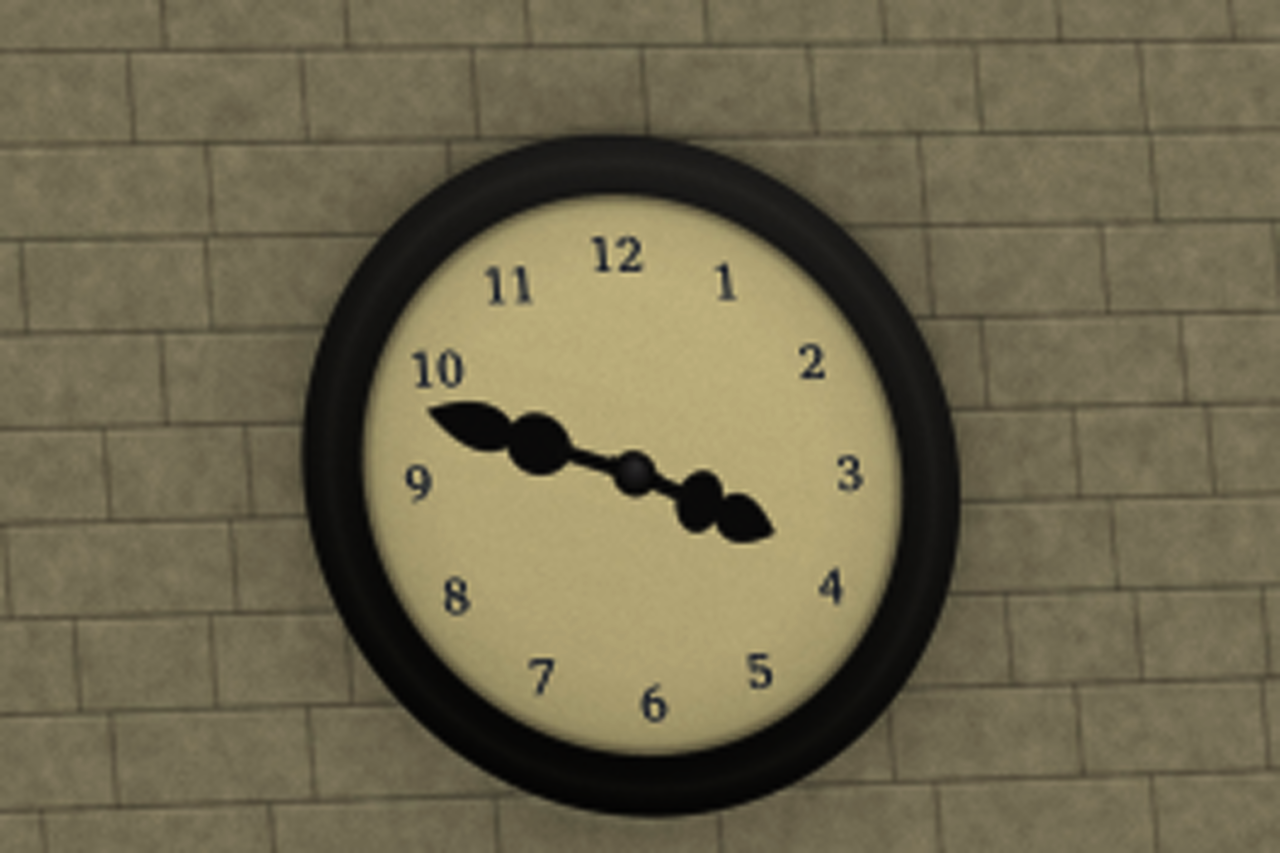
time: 3:48
